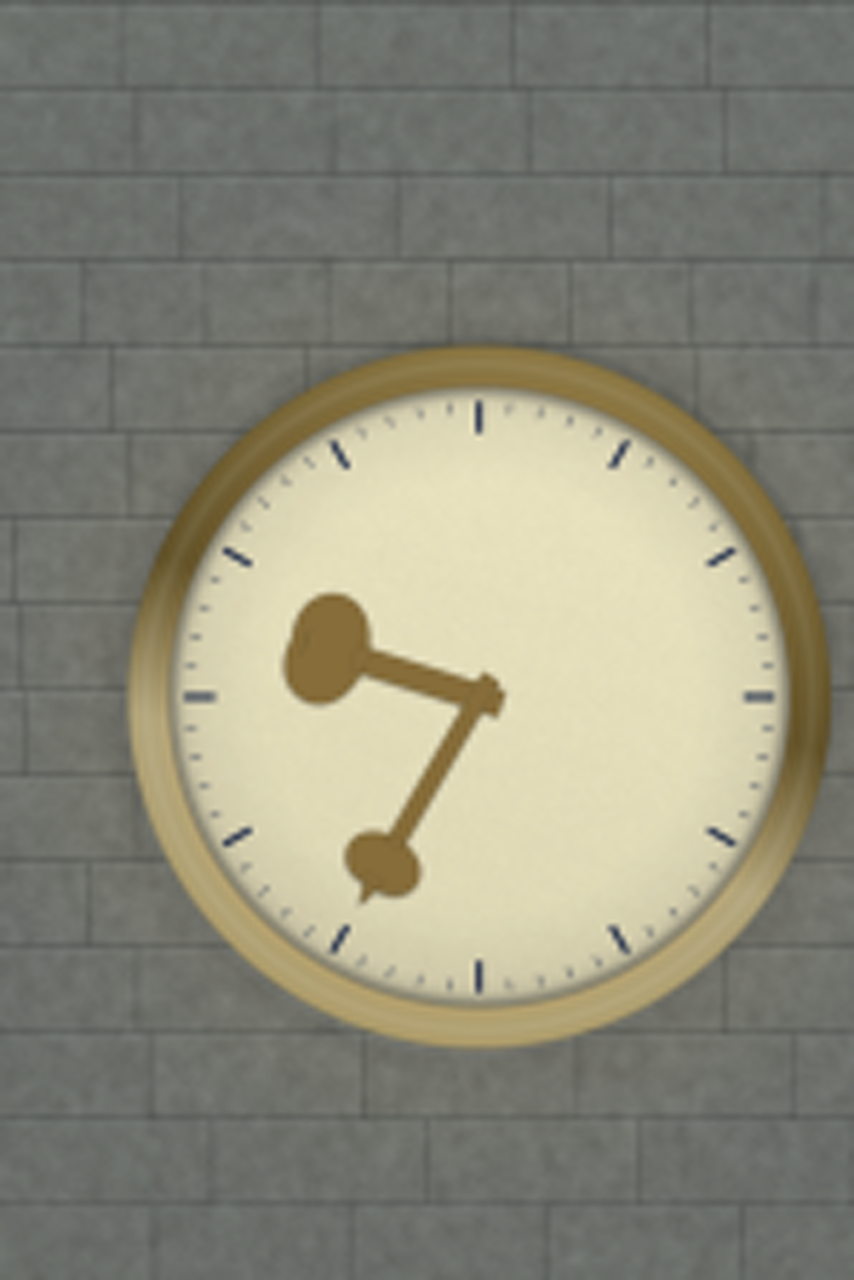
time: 9:35
